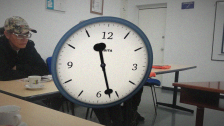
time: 11:27
